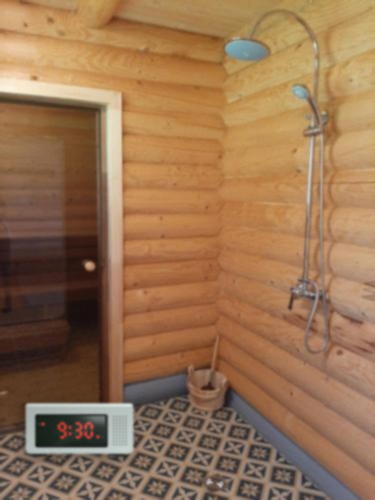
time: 9:30
